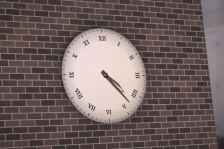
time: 4:23
